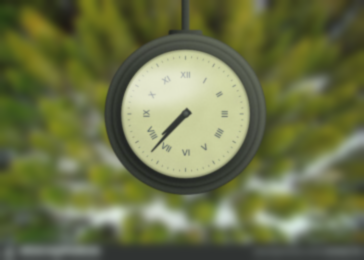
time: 7:37
